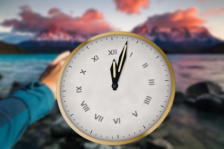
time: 12:03
